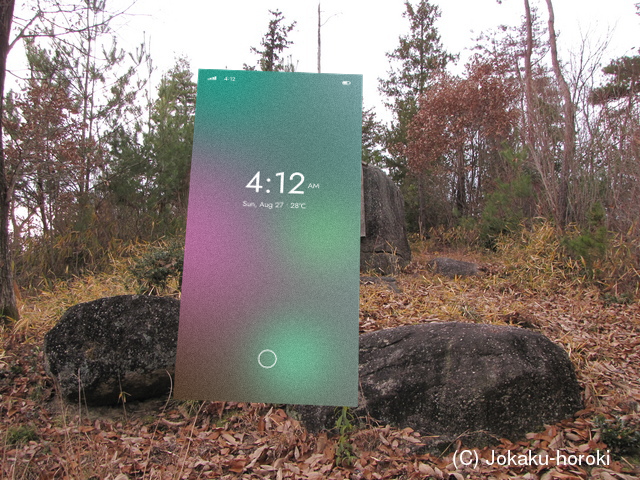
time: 4:12
